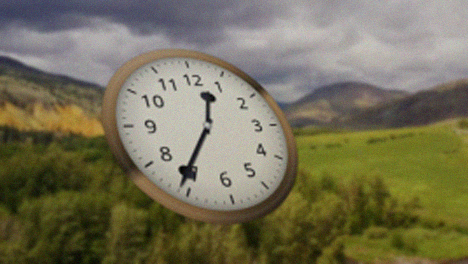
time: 12:36
